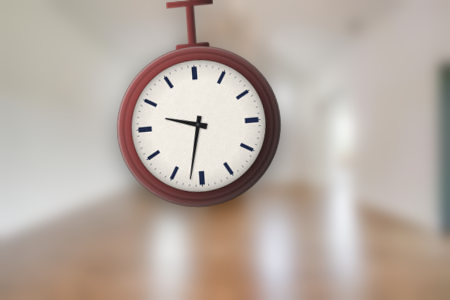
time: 9:32
